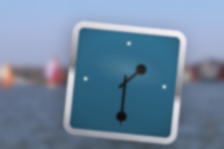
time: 1:30
